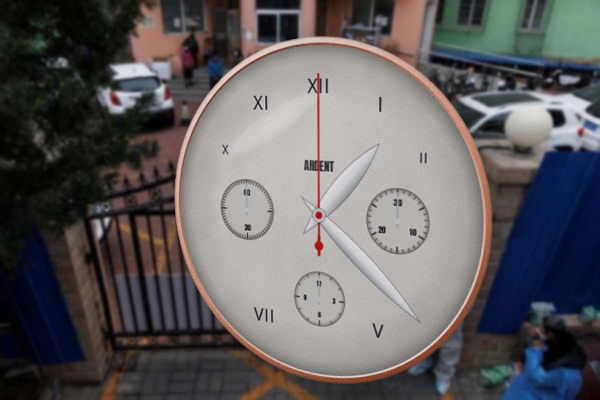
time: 1:22
